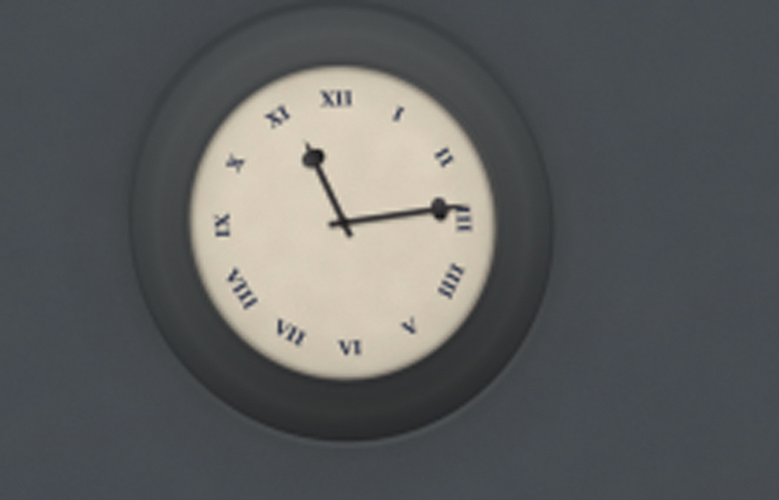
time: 11:14
